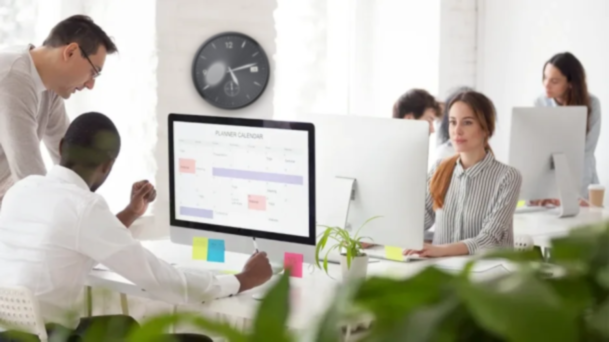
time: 5:13
